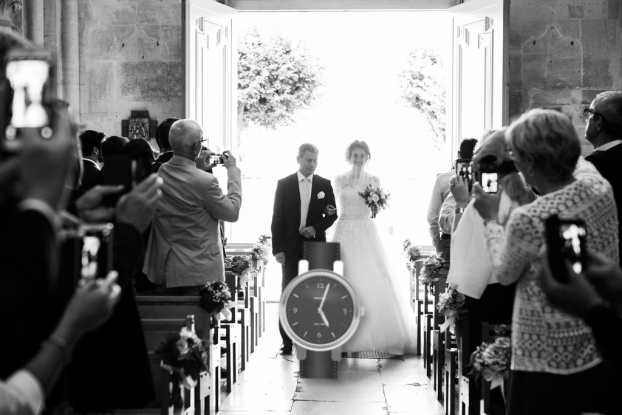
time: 5:03
